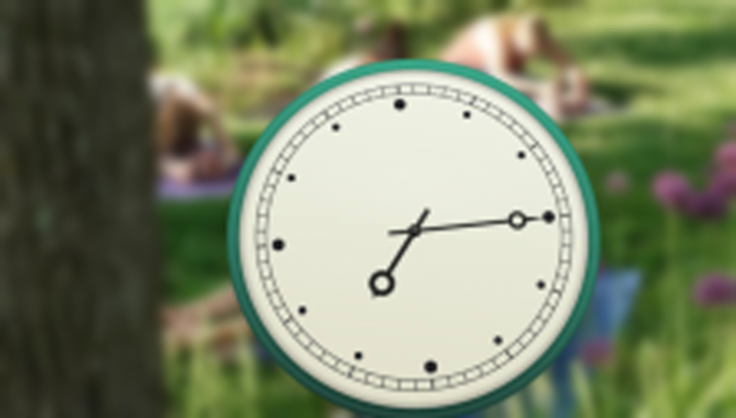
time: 7:15
